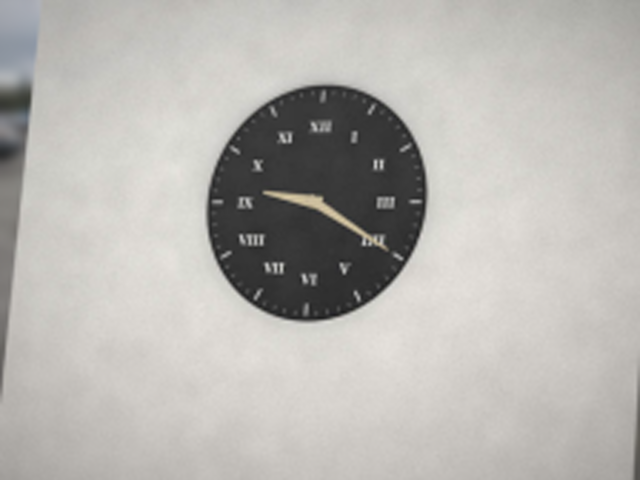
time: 9:20
